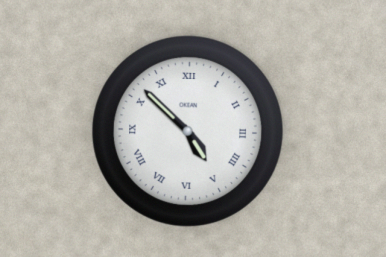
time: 4:52
